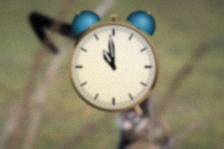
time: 10:59
